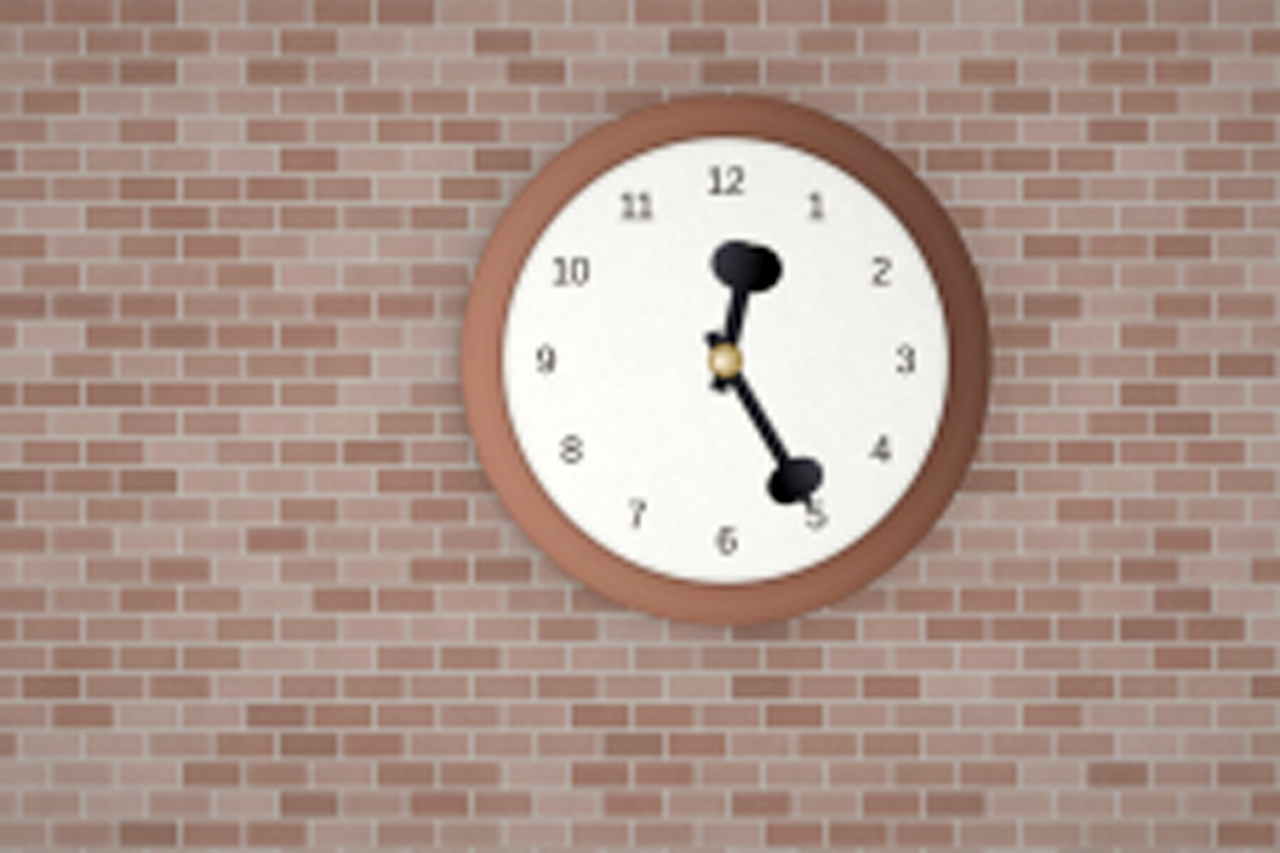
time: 12:25
